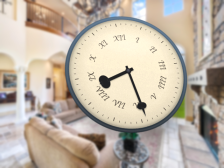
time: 8:29
